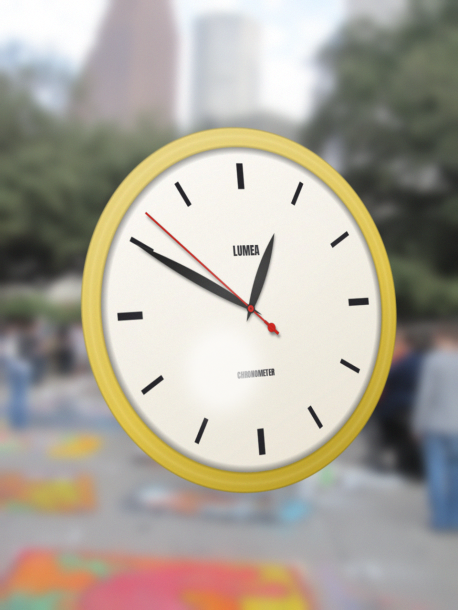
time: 12:49:52
